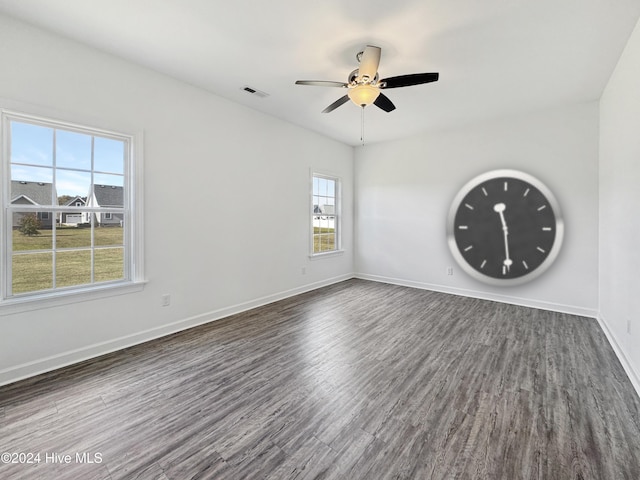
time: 11:29
